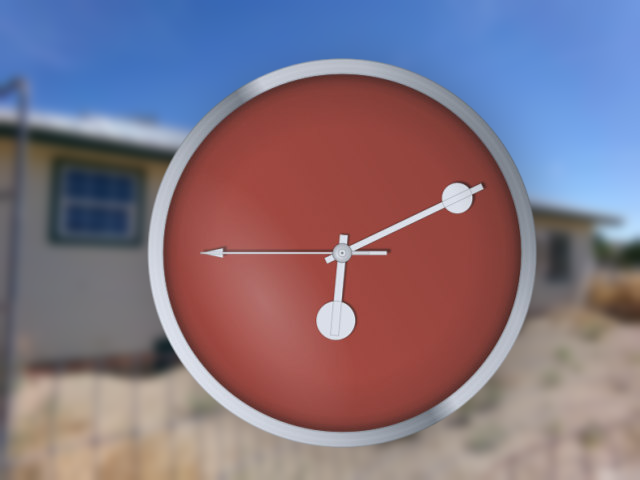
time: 6:10:45
